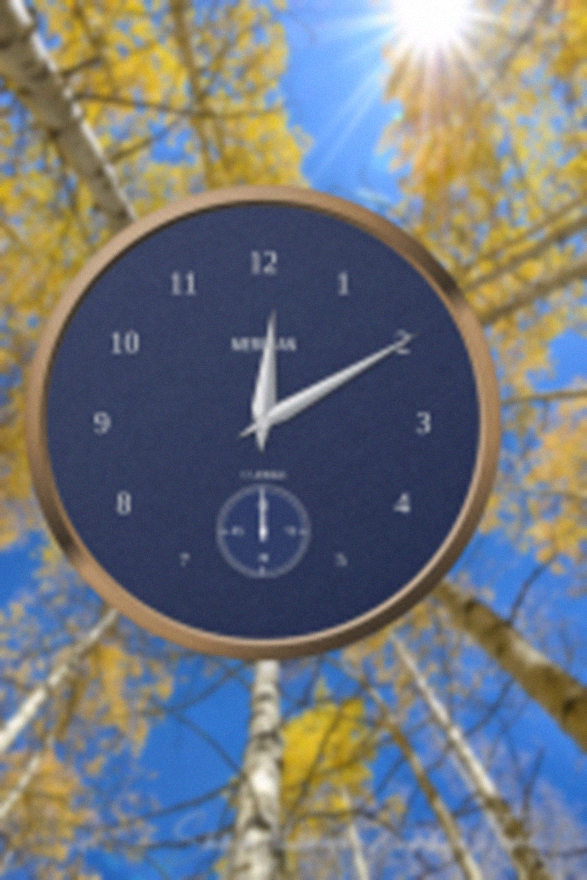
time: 12:10
